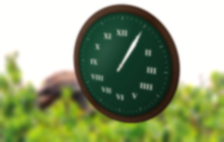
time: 1:05
